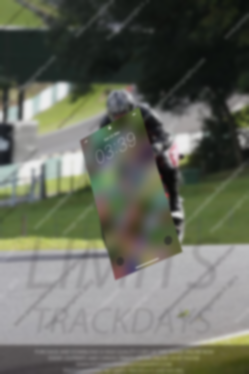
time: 3:39
